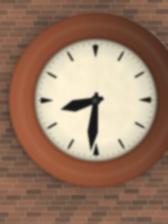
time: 8:31
